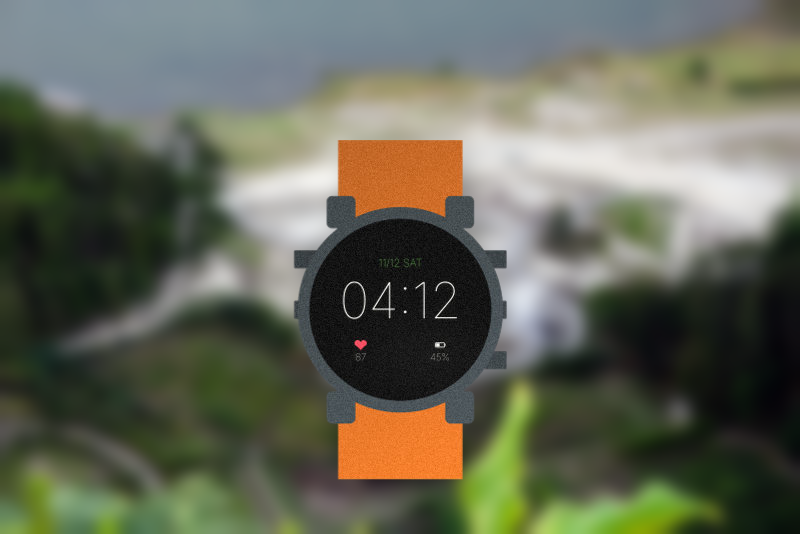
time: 4:12
